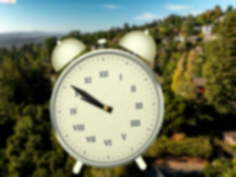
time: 9:51
